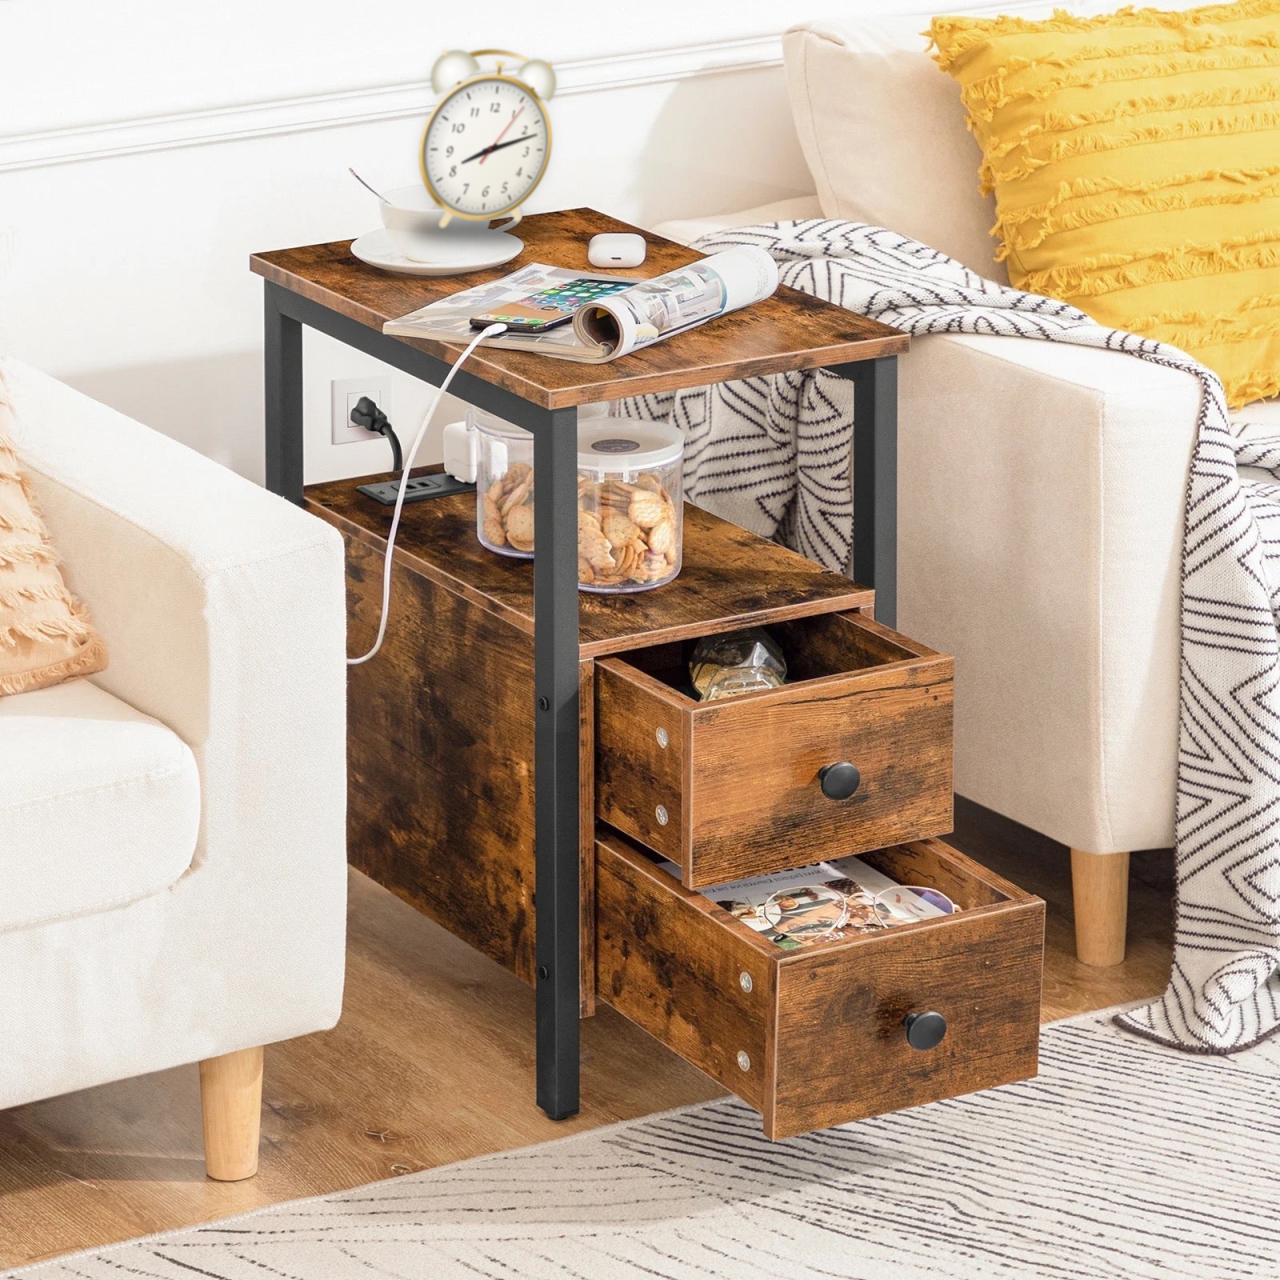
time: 8:12:06
